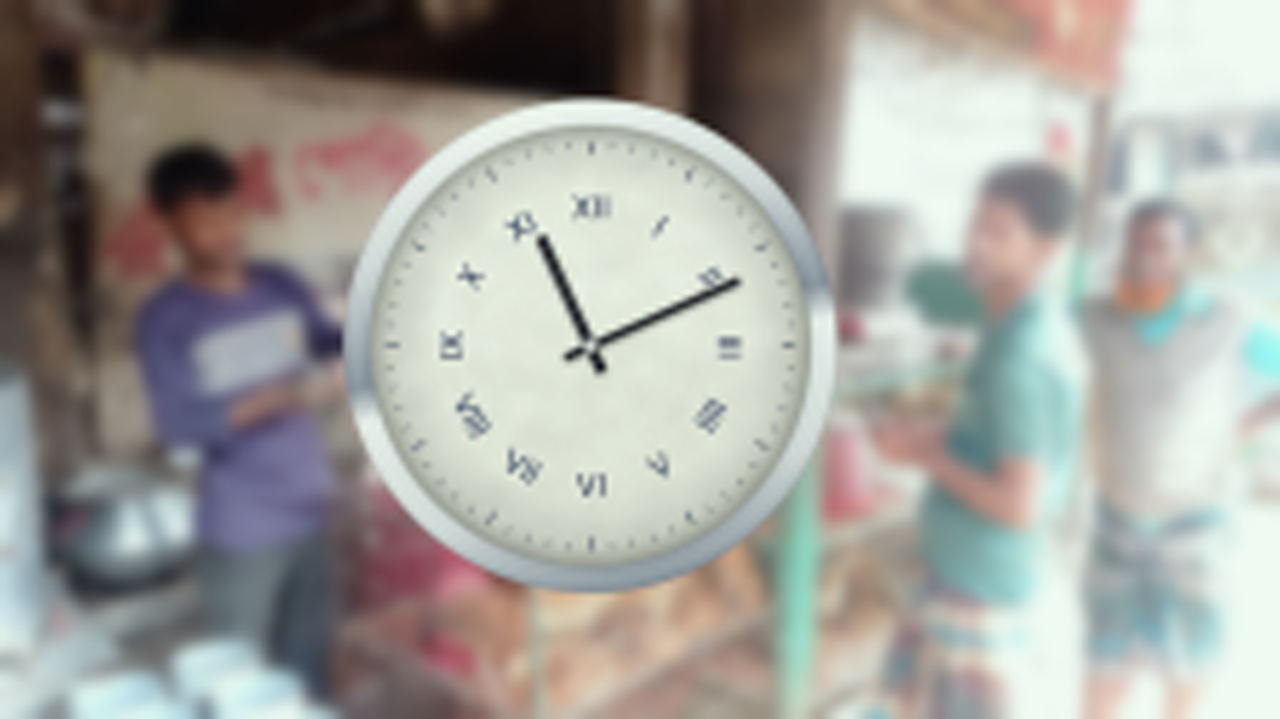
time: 11:11
